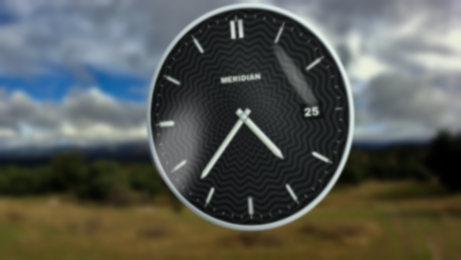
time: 4:37
